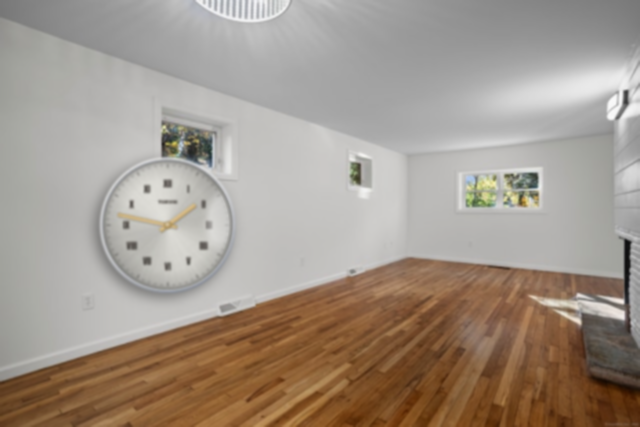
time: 1:47
